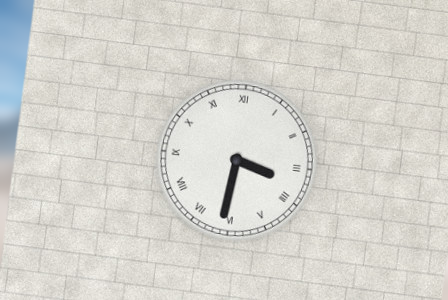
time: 3:31
